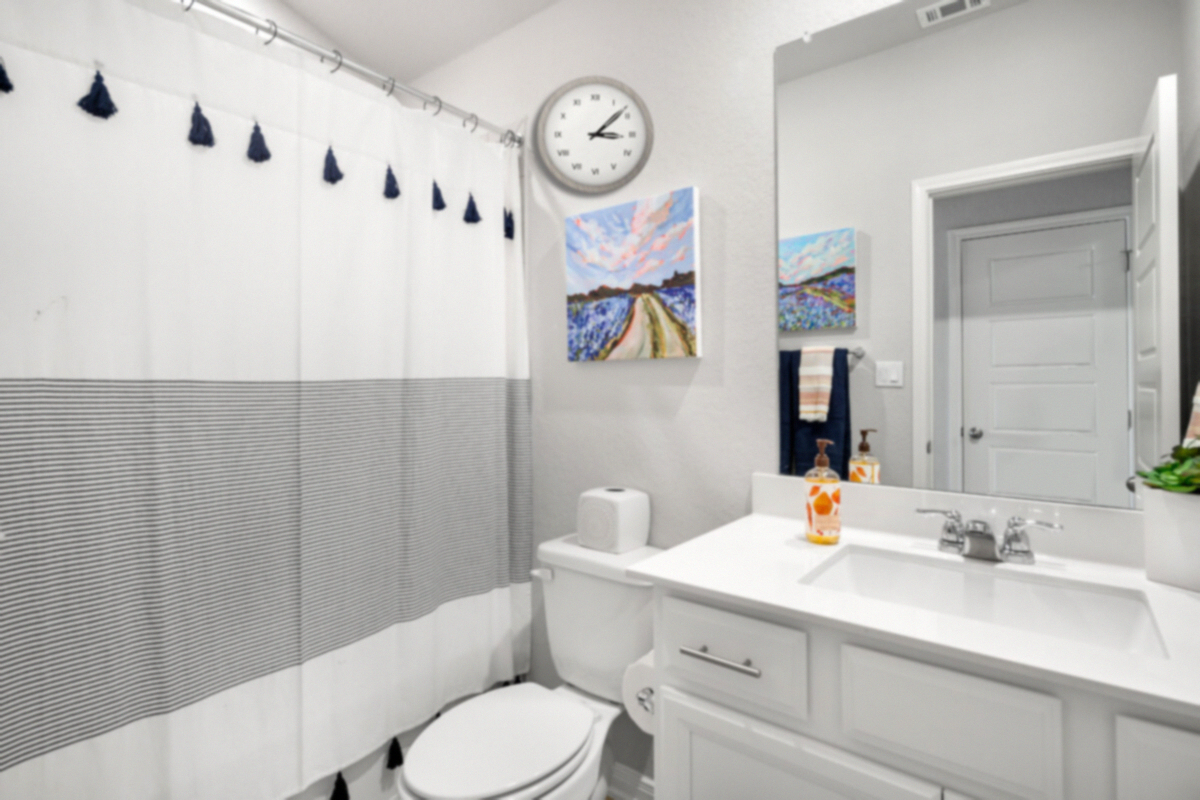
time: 3:08
